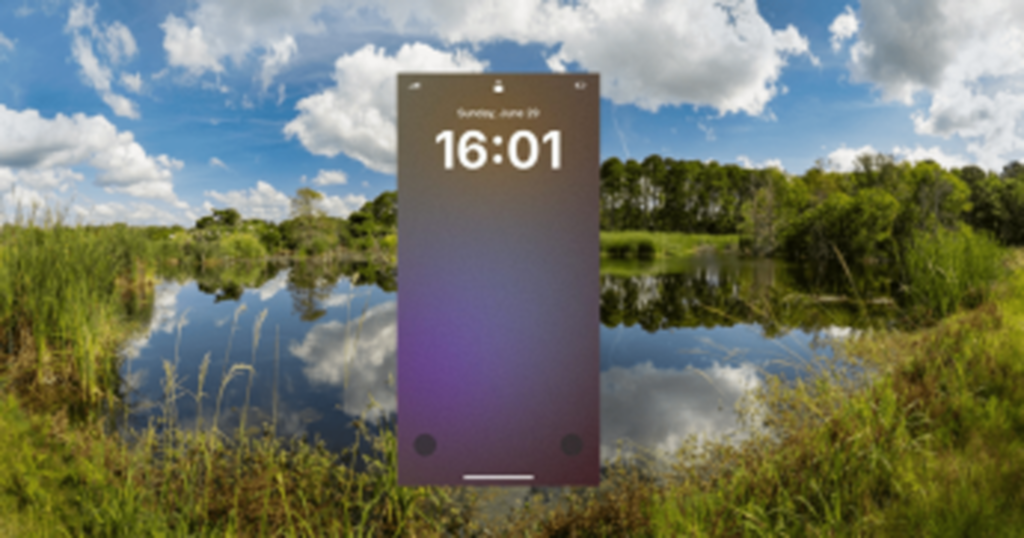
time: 16:01
